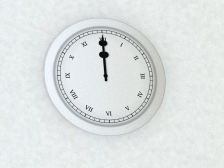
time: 12:00
